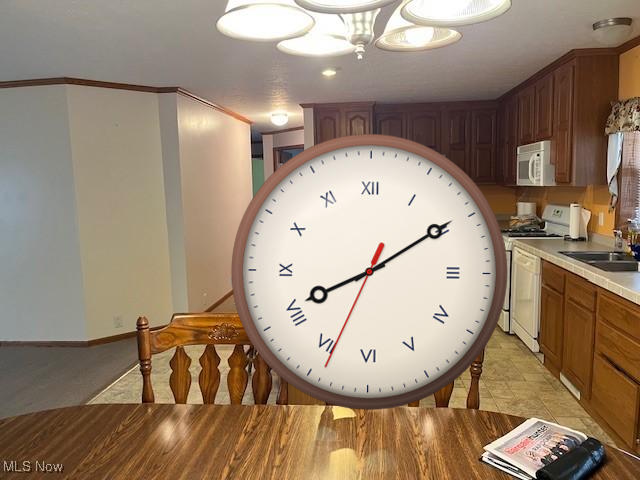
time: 8:09:34
